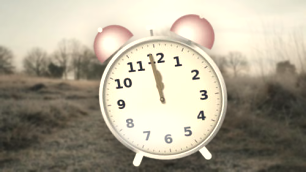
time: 11:59
